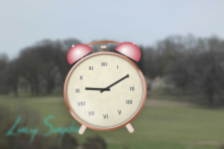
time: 9:10
